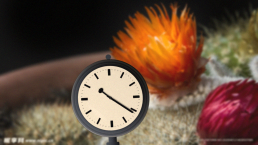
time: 10:21
